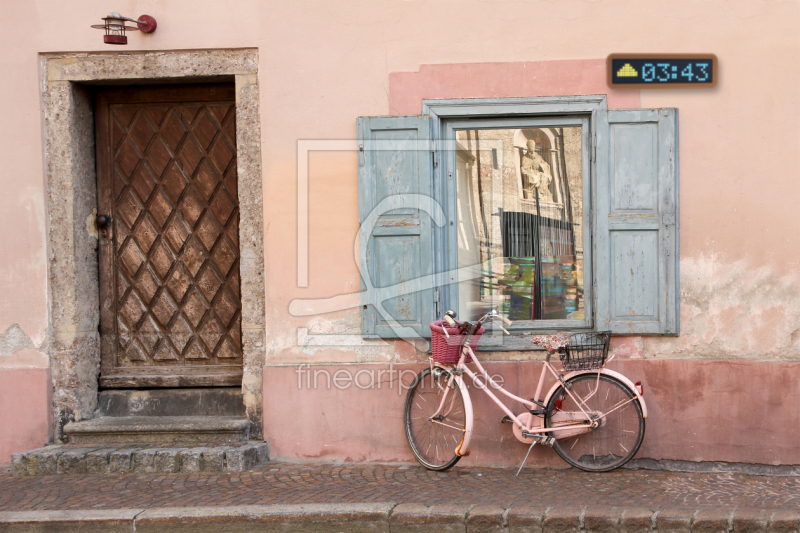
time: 3:43
